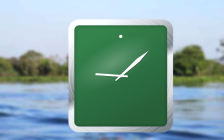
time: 9:08
